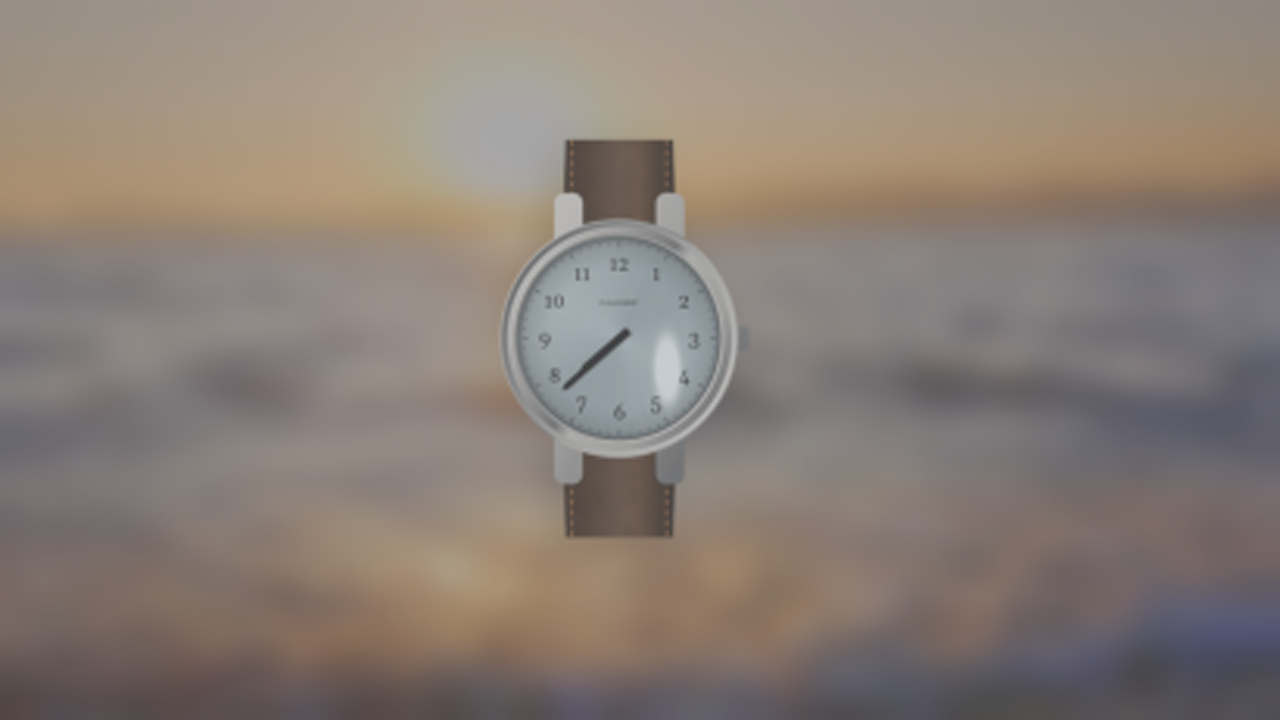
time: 7:38
